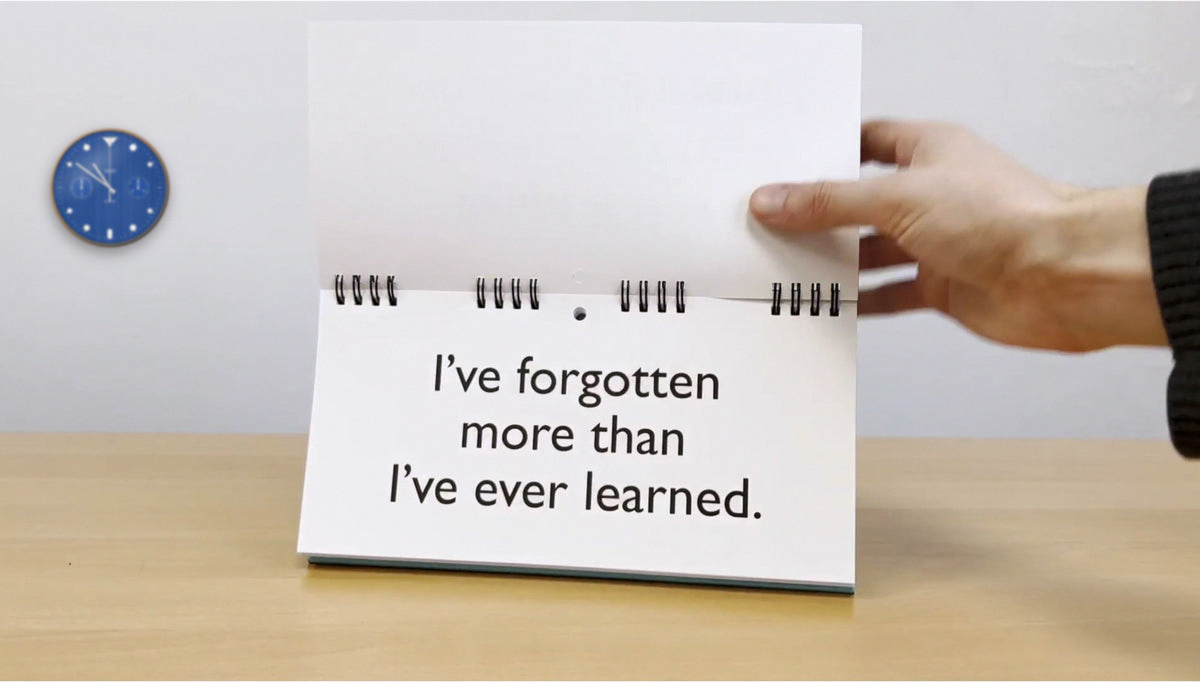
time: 10:51
